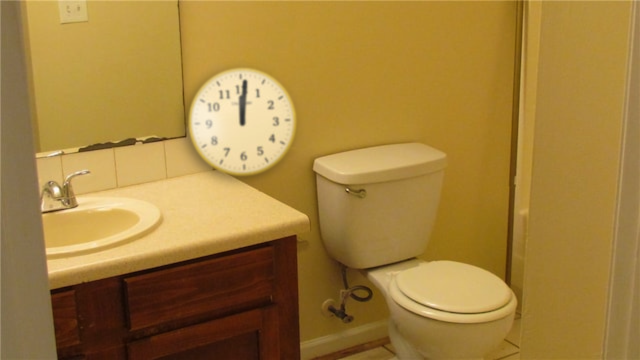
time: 12:01
